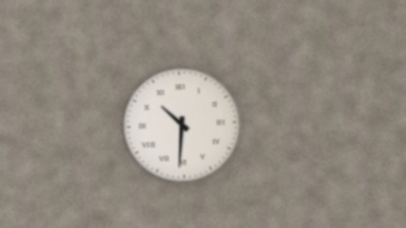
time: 10:31
